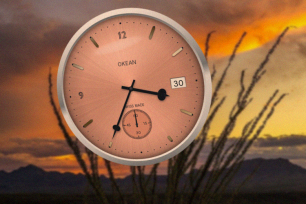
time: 3:35
